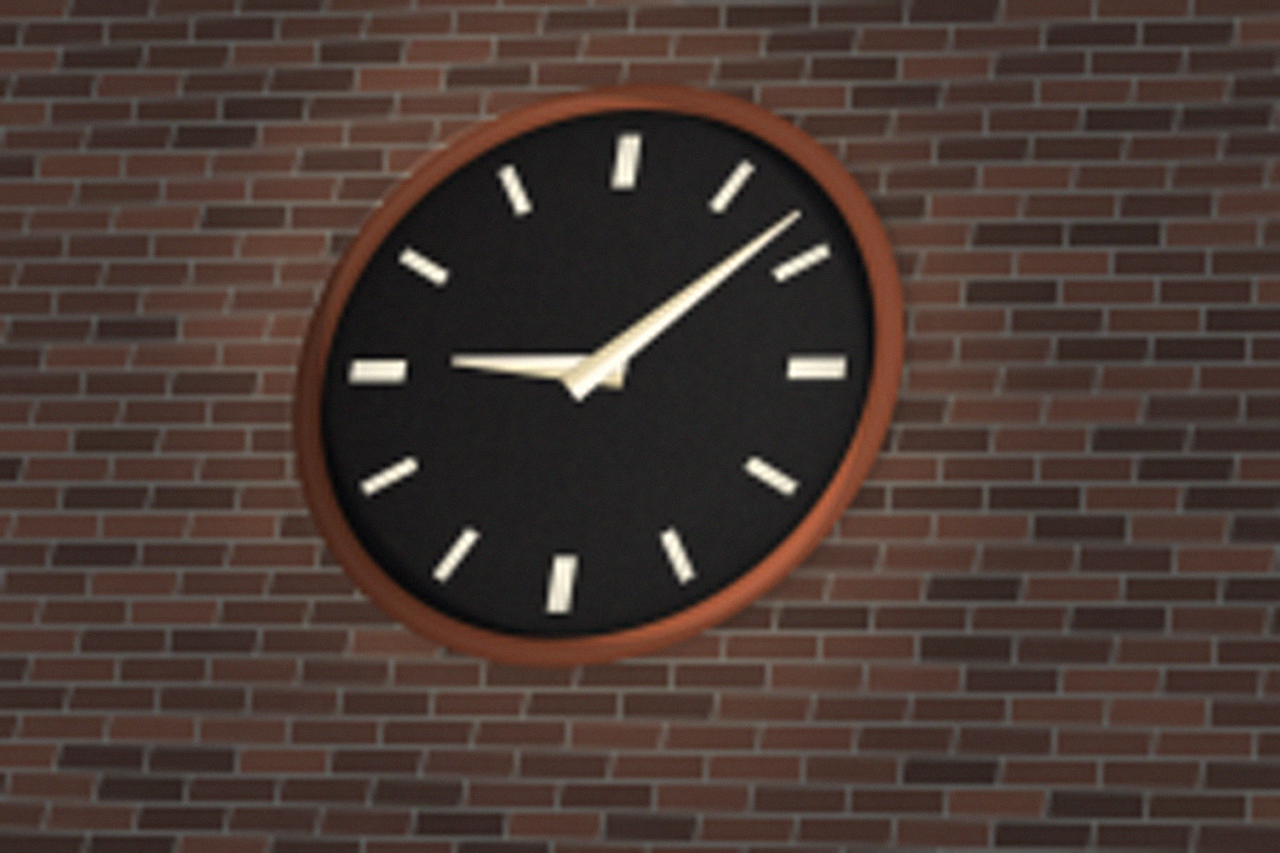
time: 9:08
